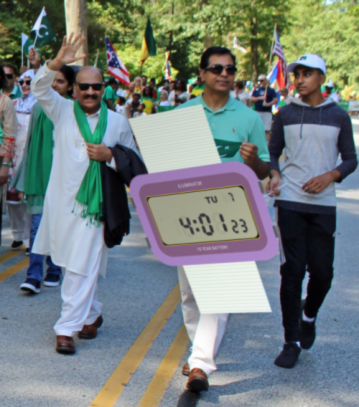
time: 4:01:23
